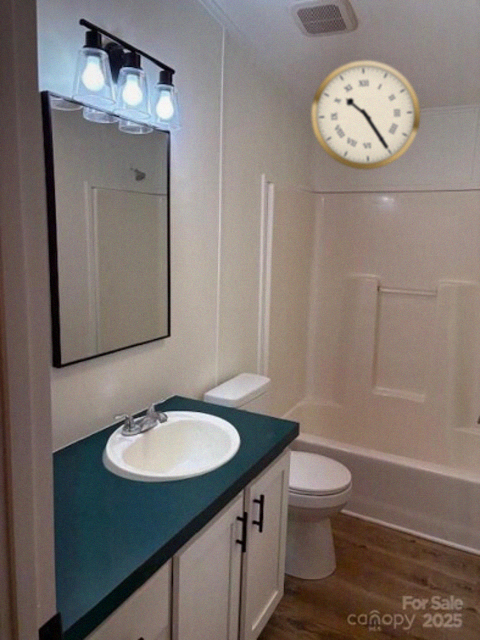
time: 10:25
